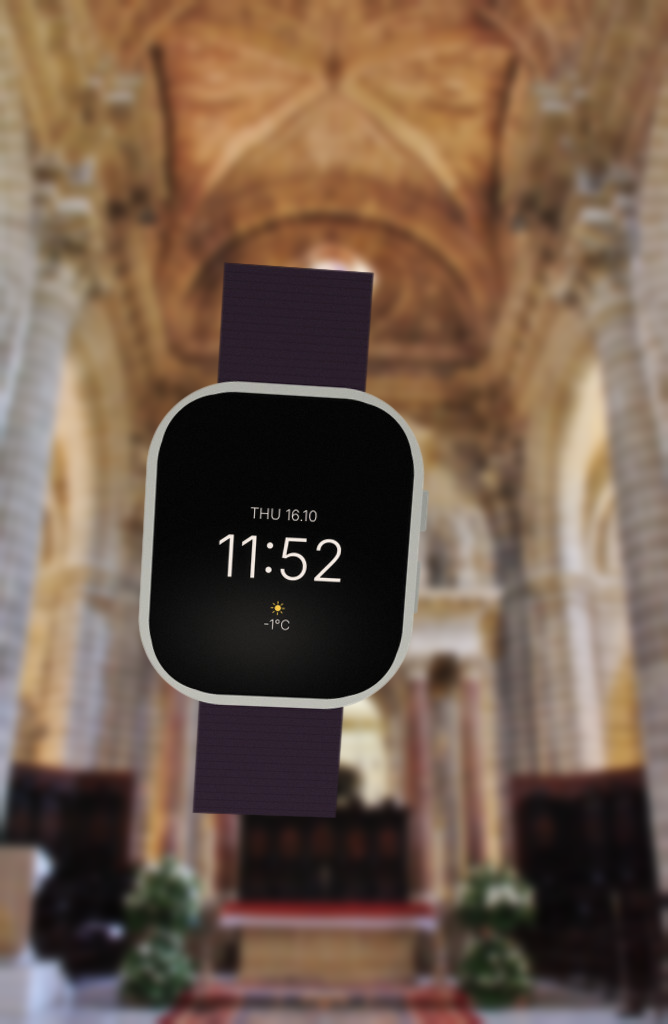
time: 11:52
